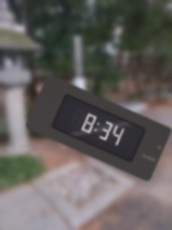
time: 8:34
